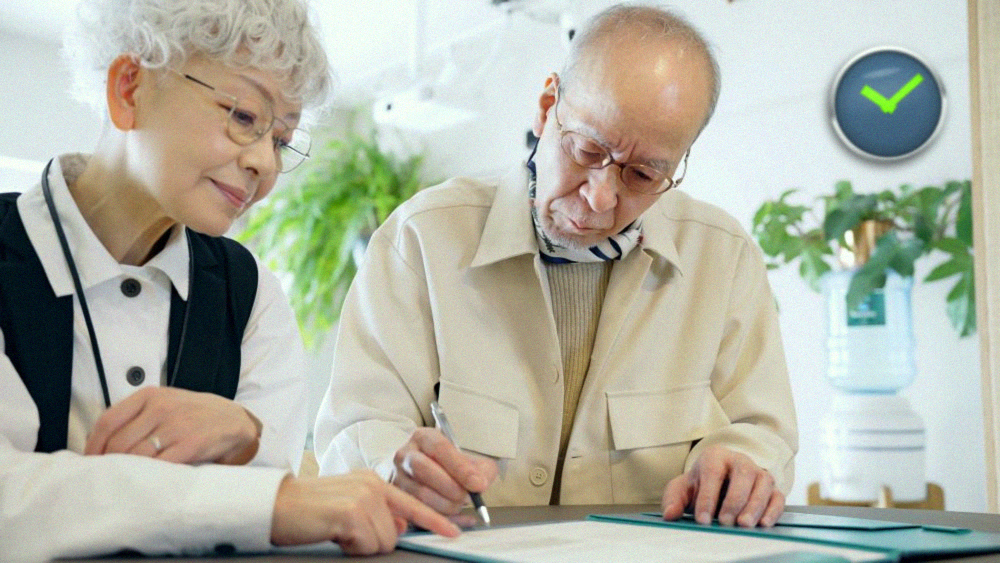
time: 10:08
